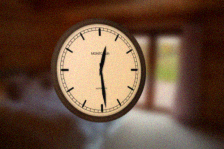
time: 12:29
